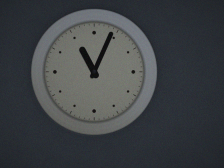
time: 11:04
